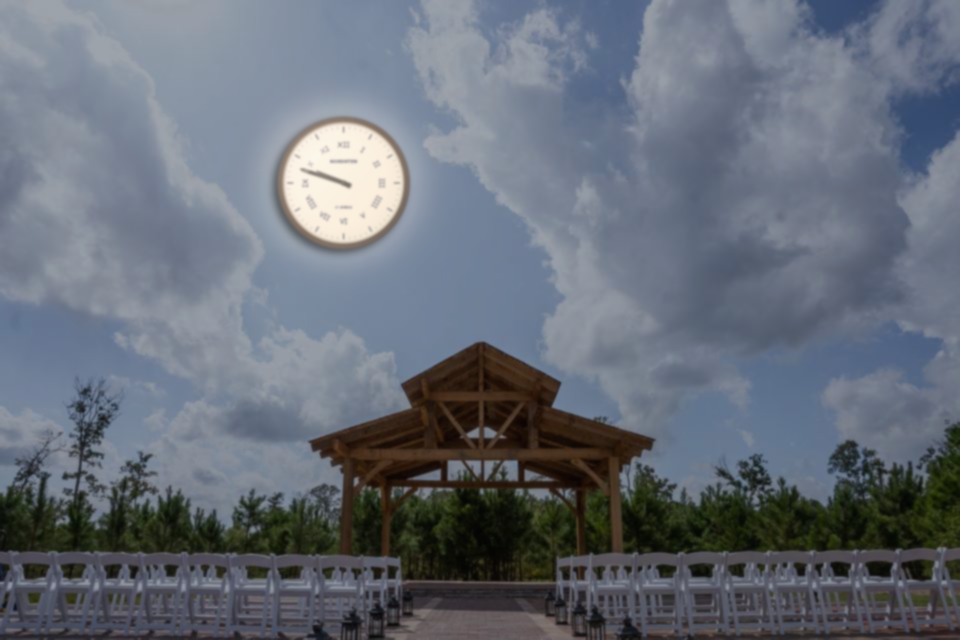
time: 9:48
